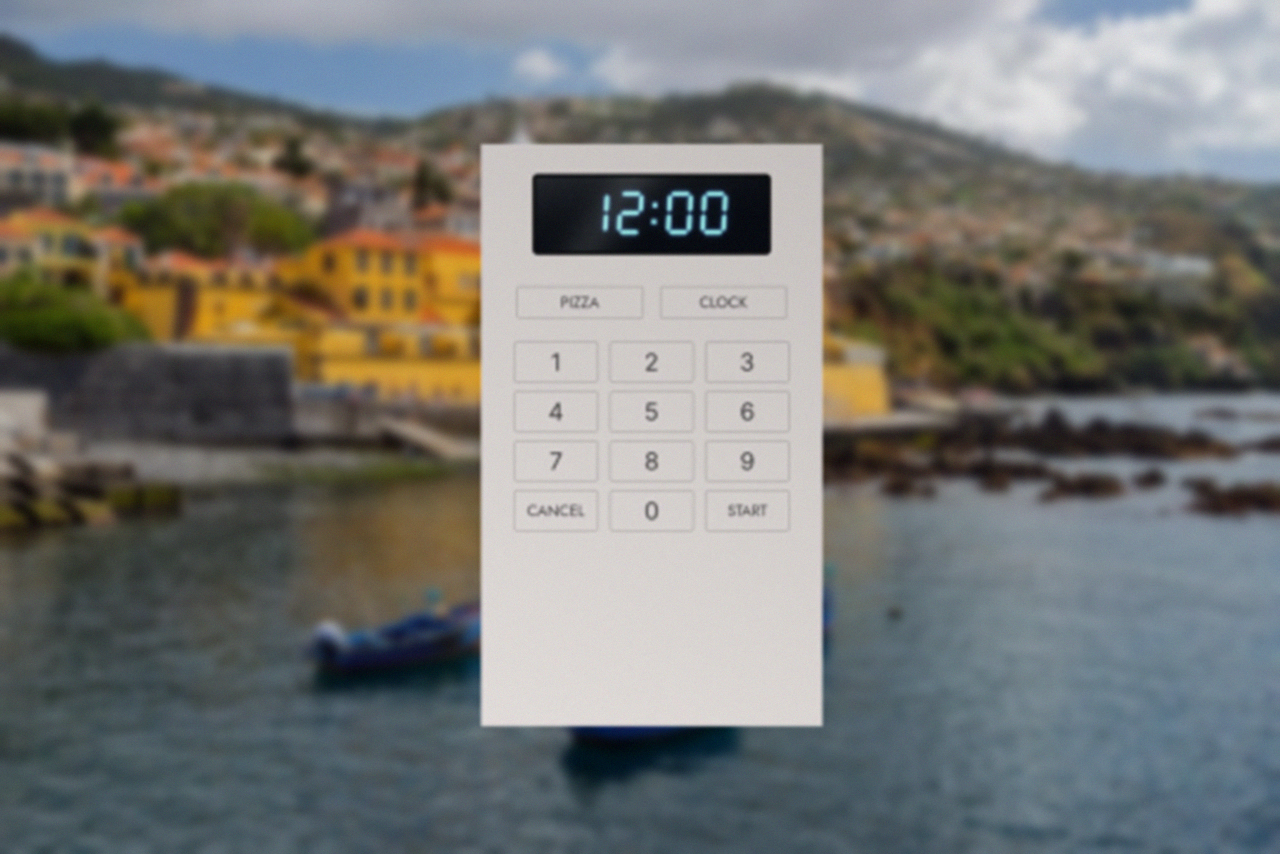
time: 12:00
